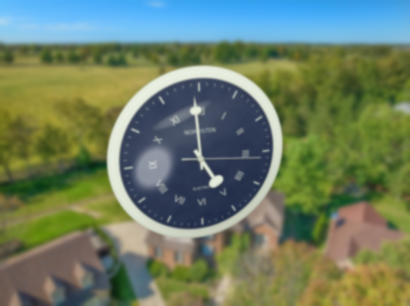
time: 4:59:16
